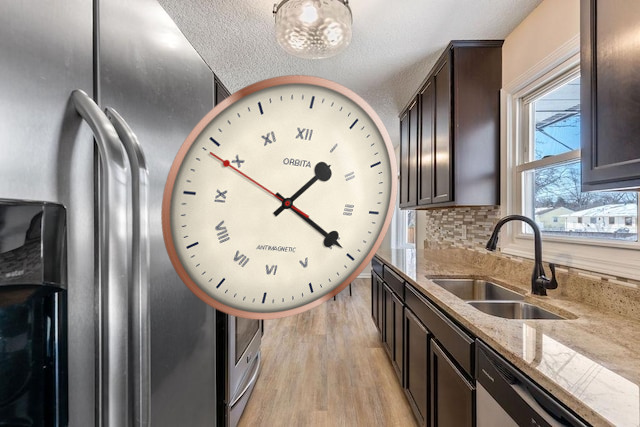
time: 1:19:49
